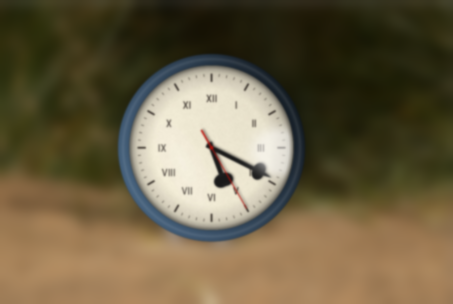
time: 5:19:25
